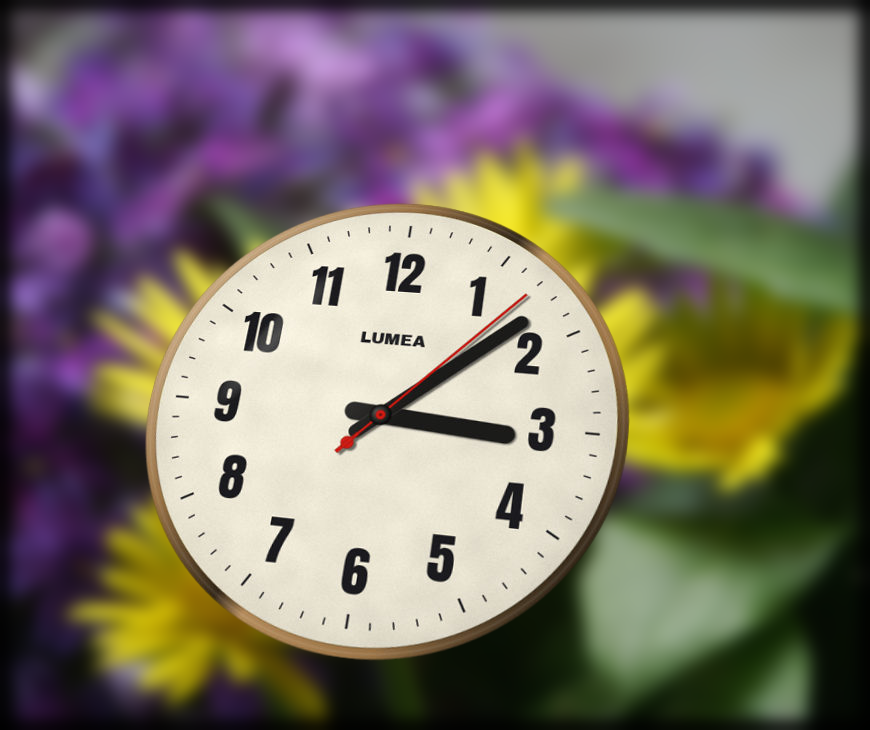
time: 3:08:07
